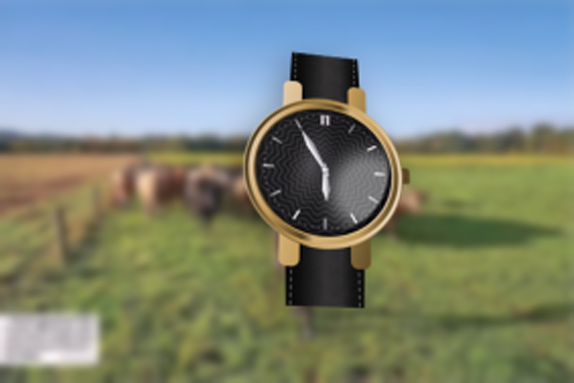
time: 5:55
